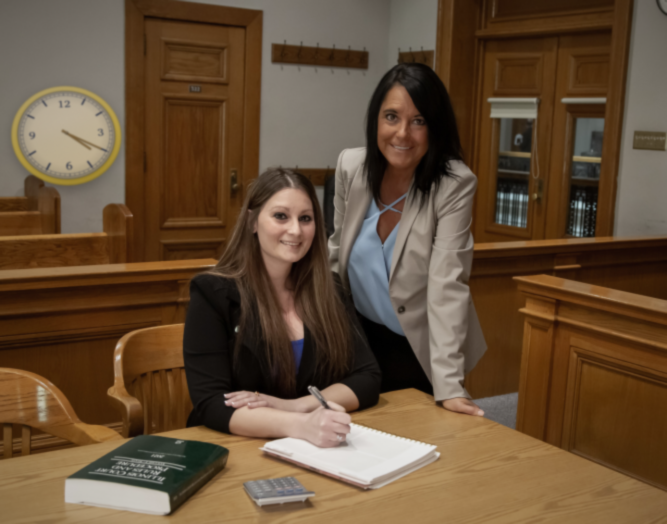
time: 4:20
